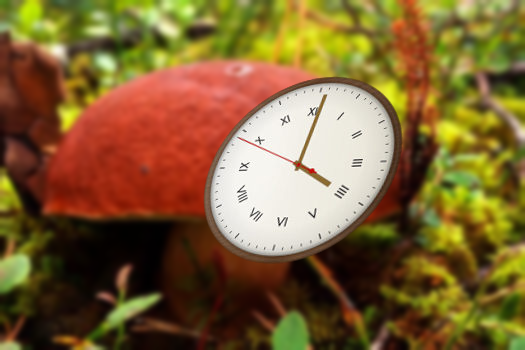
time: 4:00:49
